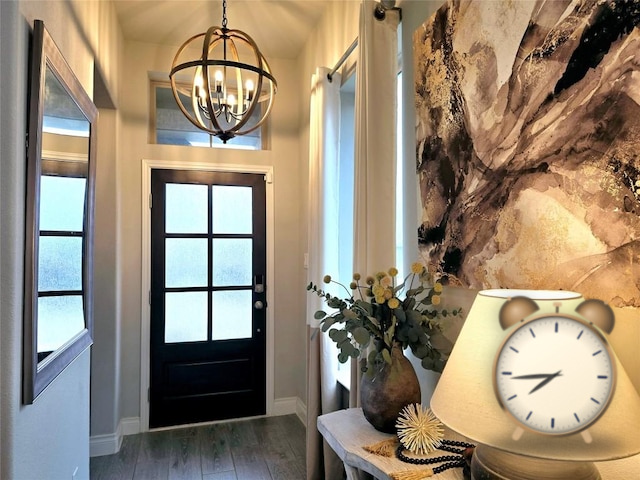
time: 7:44
